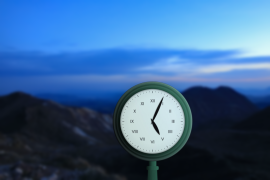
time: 5:04
